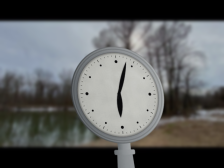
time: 6:03
